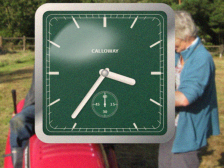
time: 3:36
